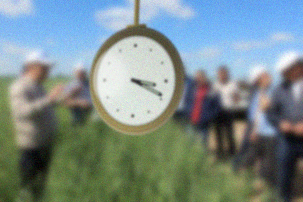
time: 3:19
